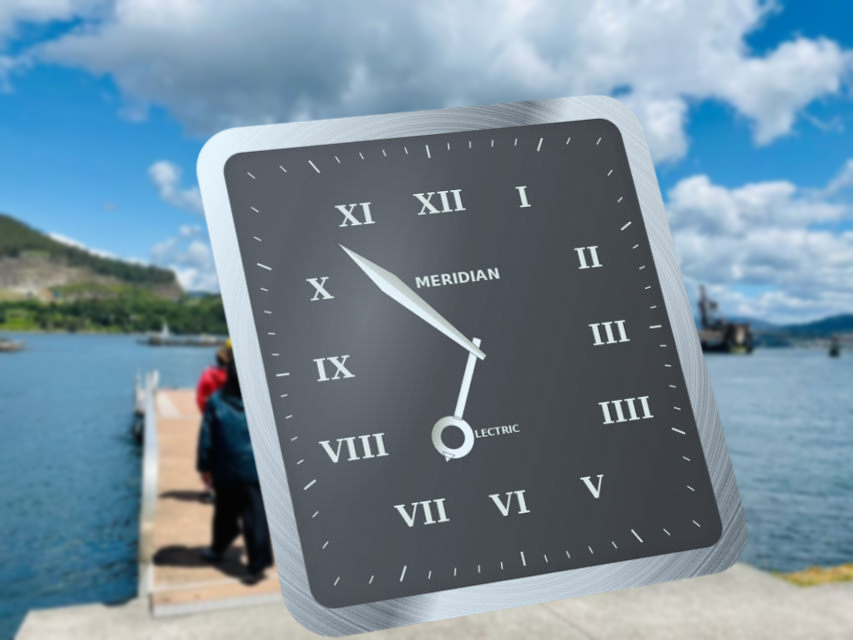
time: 6:53
